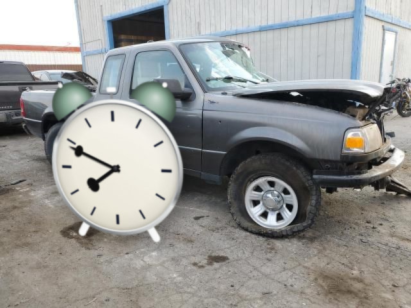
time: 7:49
